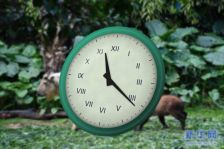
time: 11:21
